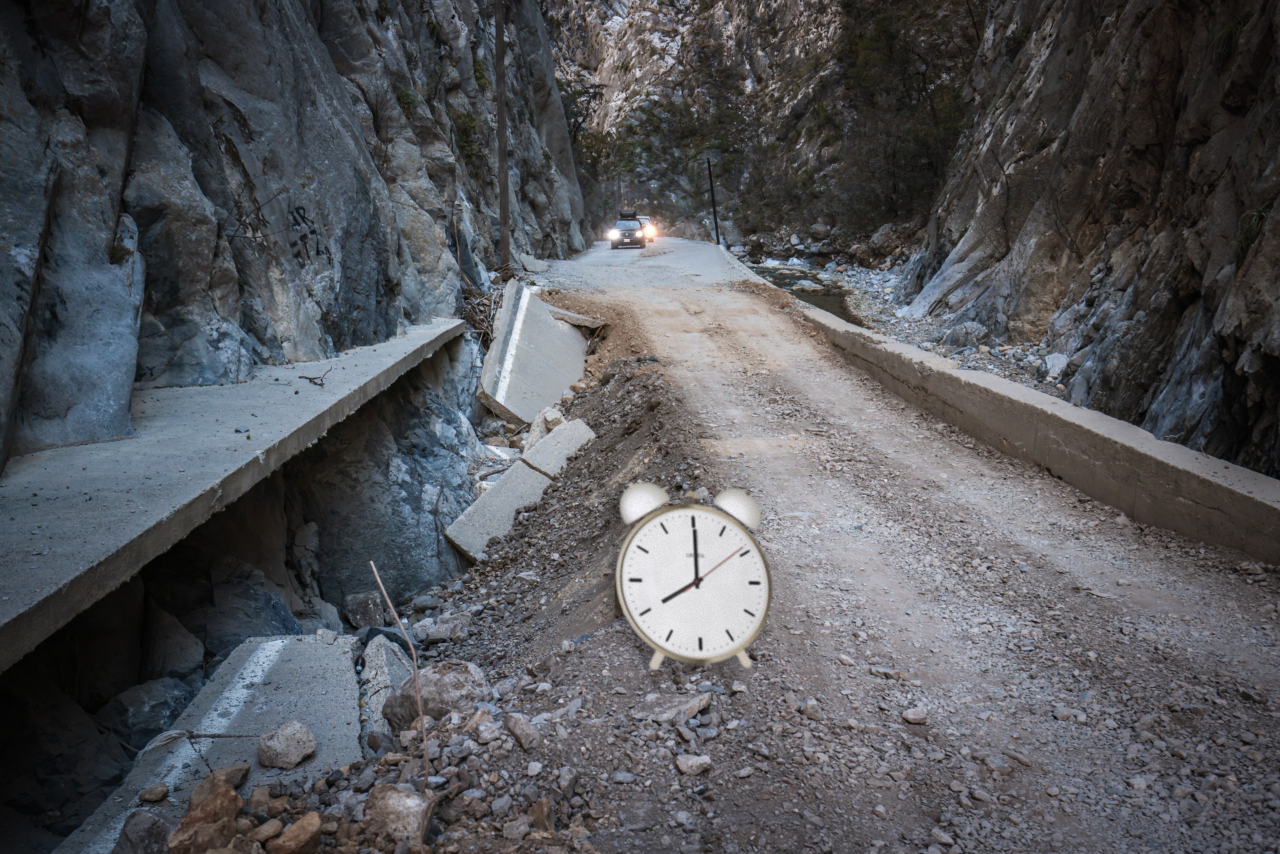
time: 8:00:09
